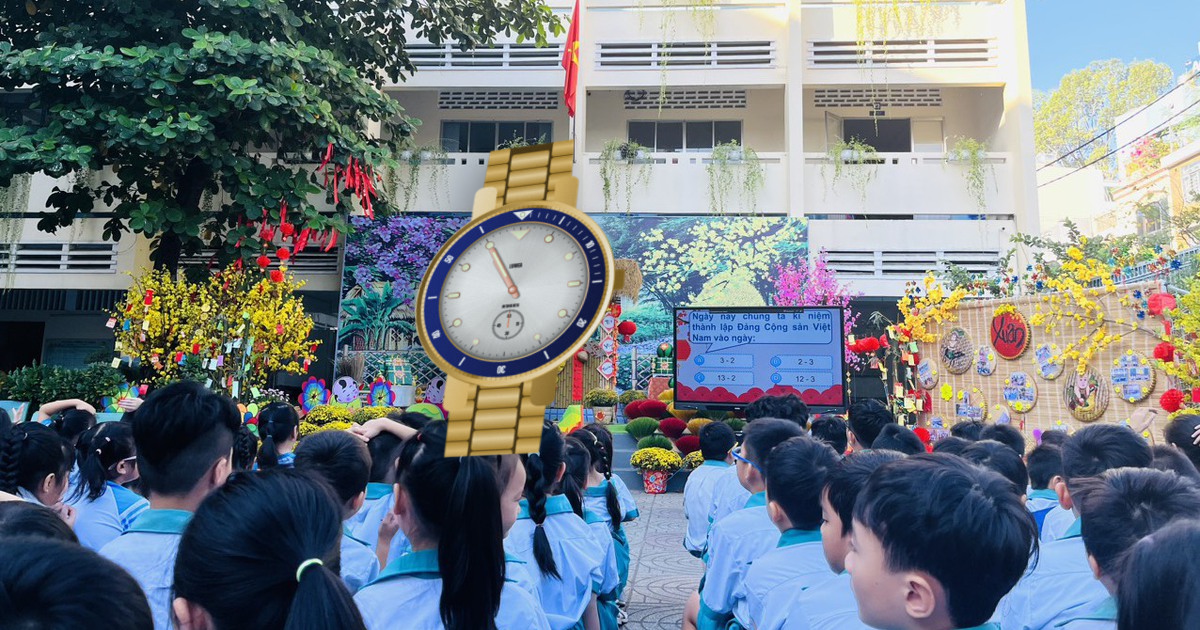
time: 10:55
